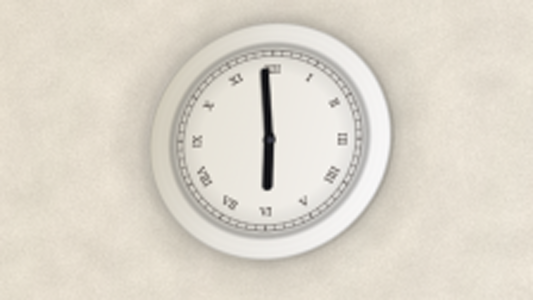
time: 5:59
